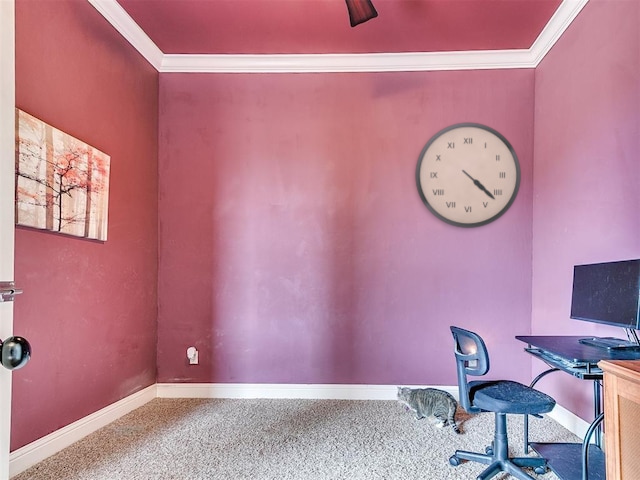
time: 4:22
